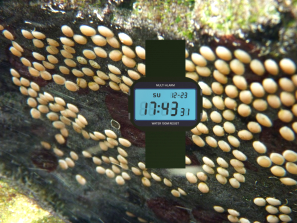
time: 17:43:31
